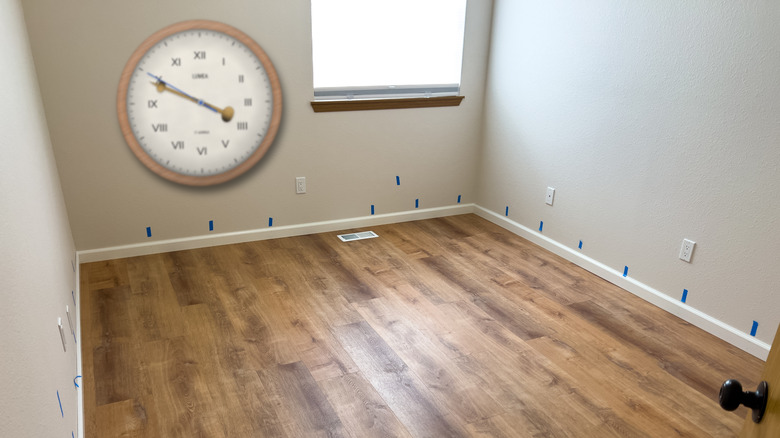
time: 3:48:50
